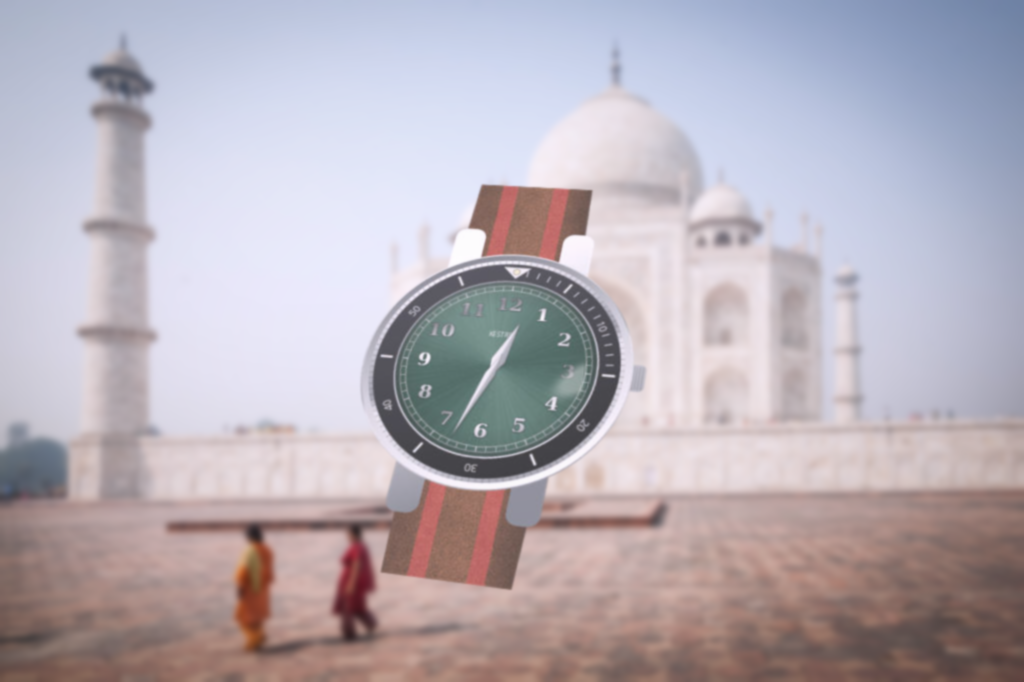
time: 12:33
